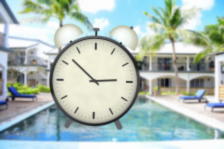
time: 2:52
